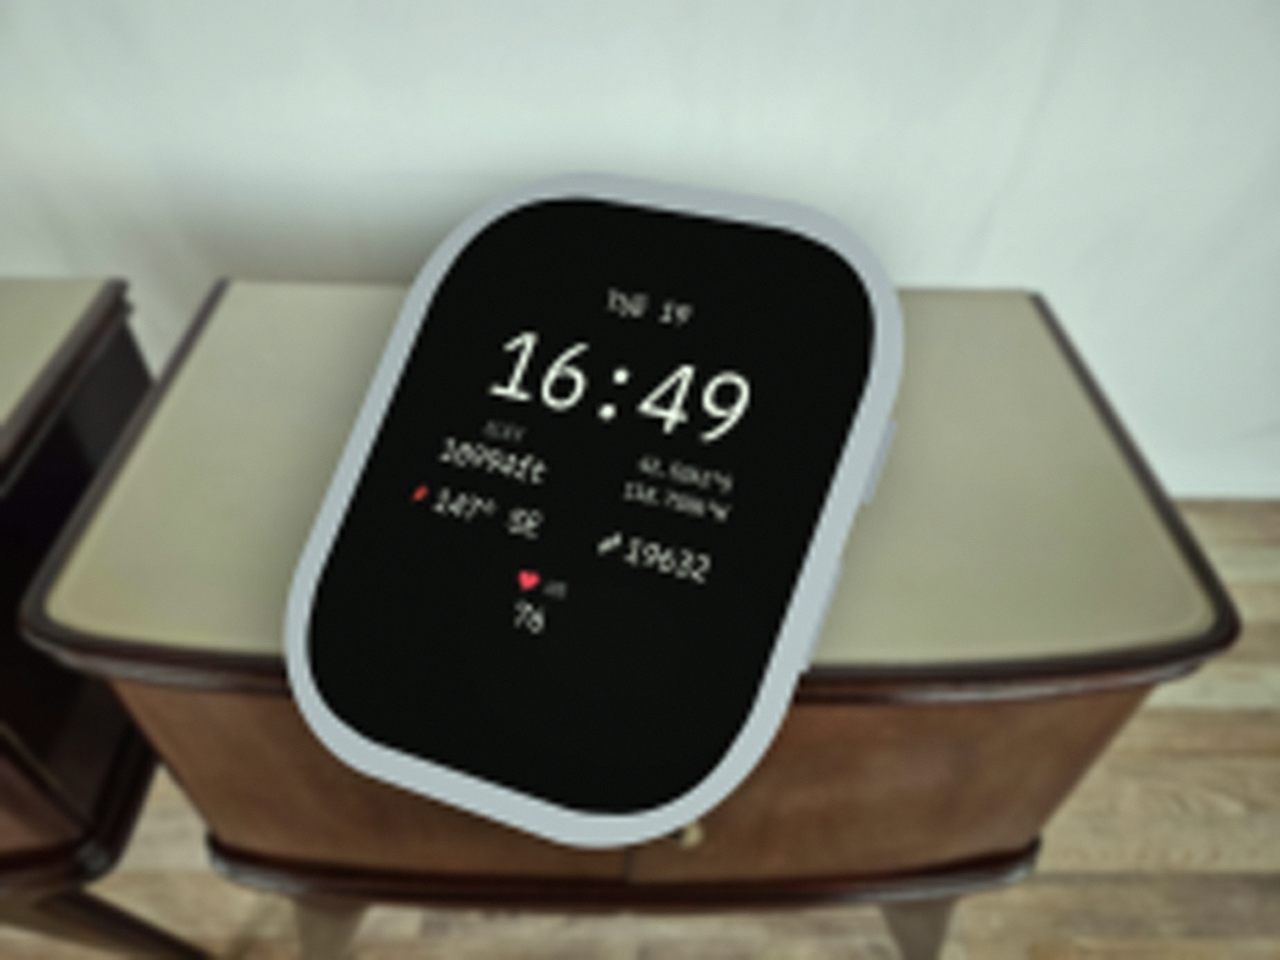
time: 16:49
